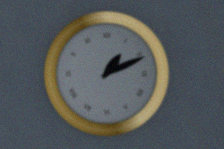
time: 1:11
